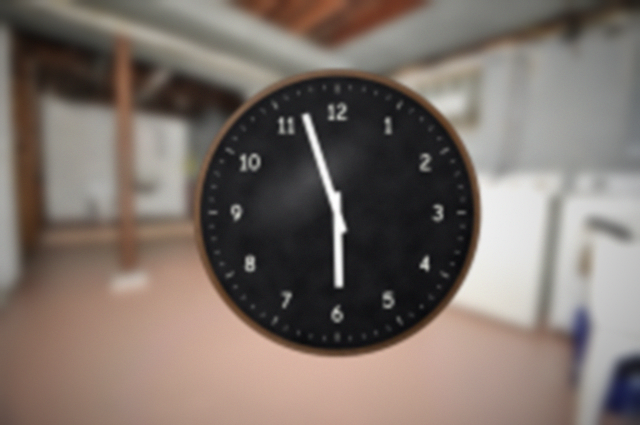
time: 5:57
